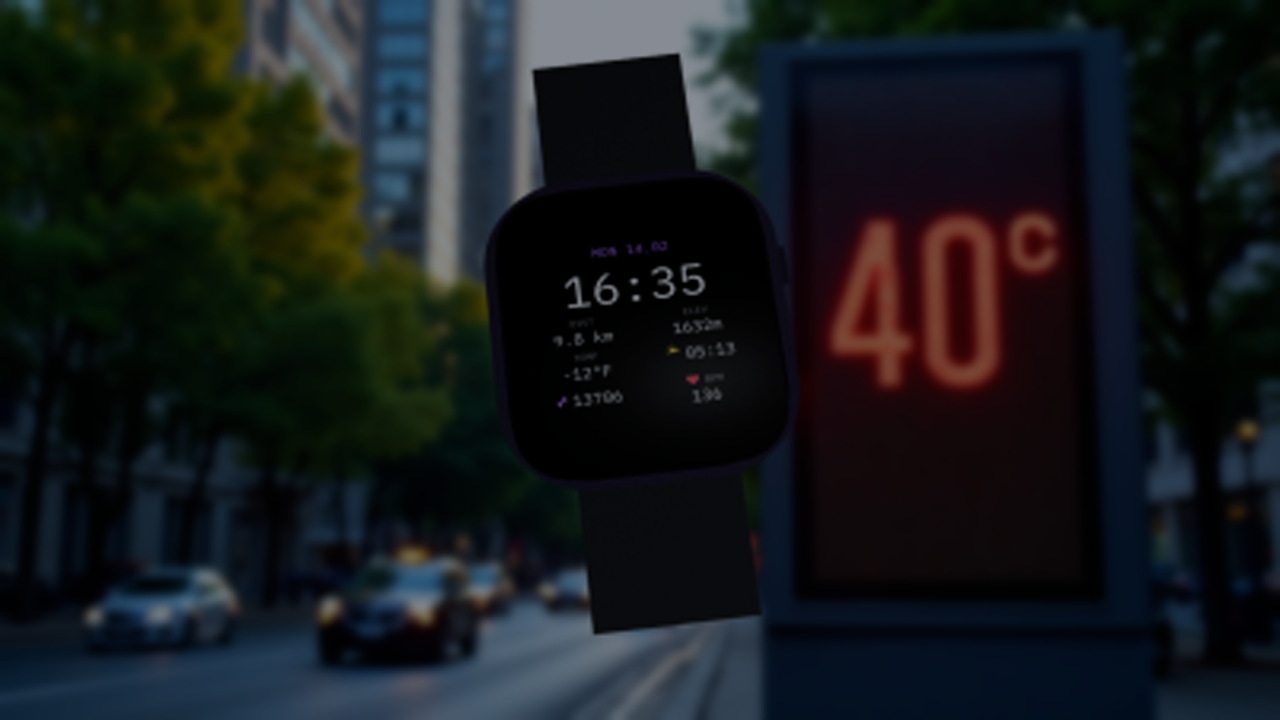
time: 16:35
